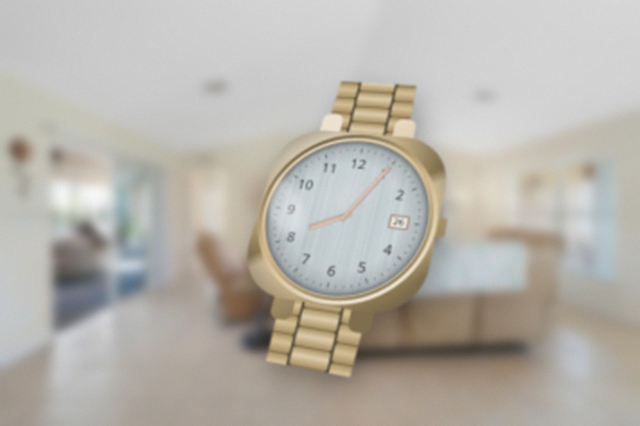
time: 8:05
